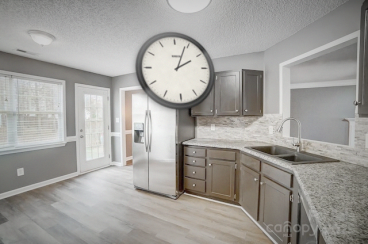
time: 2:04
